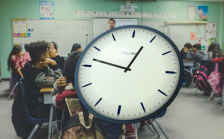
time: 12:47
